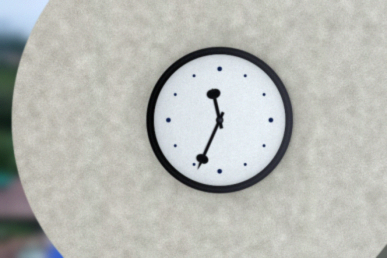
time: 11:34
